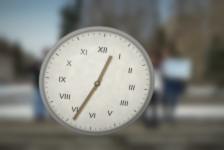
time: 12:34
